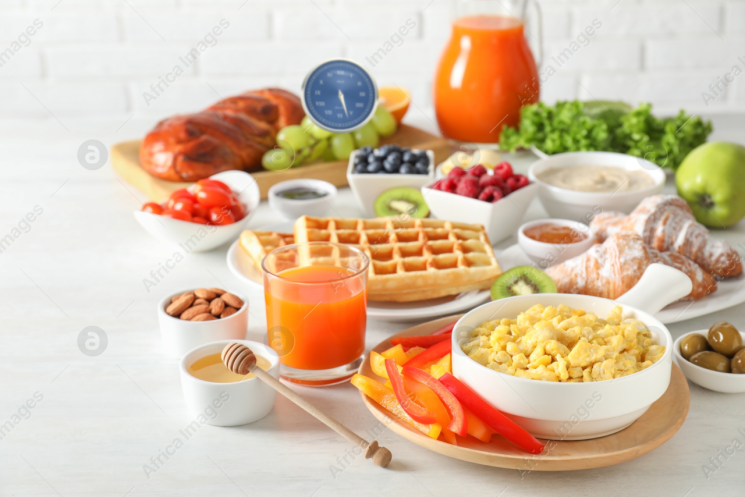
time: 5:27
